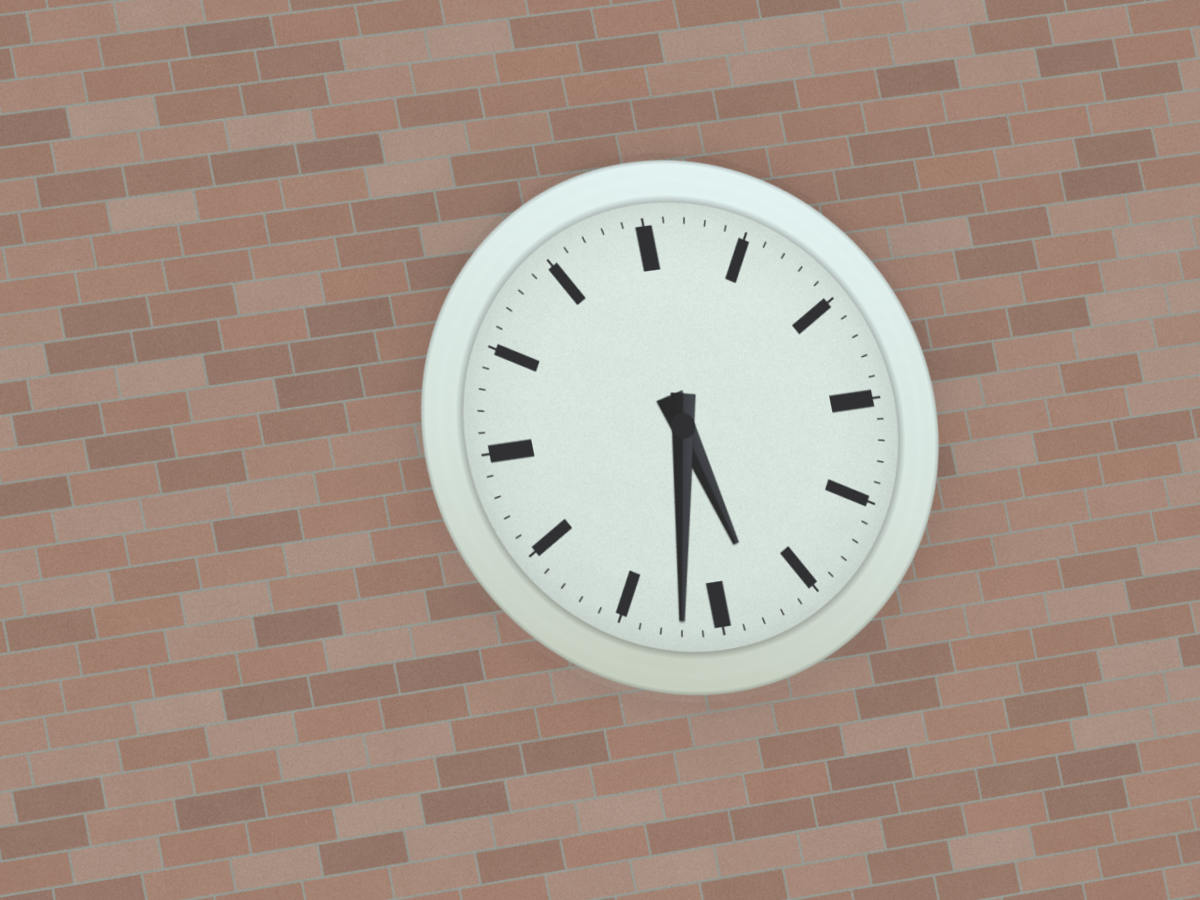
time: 5:32
